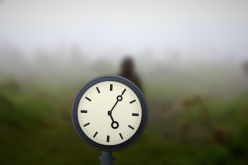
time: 5:05
